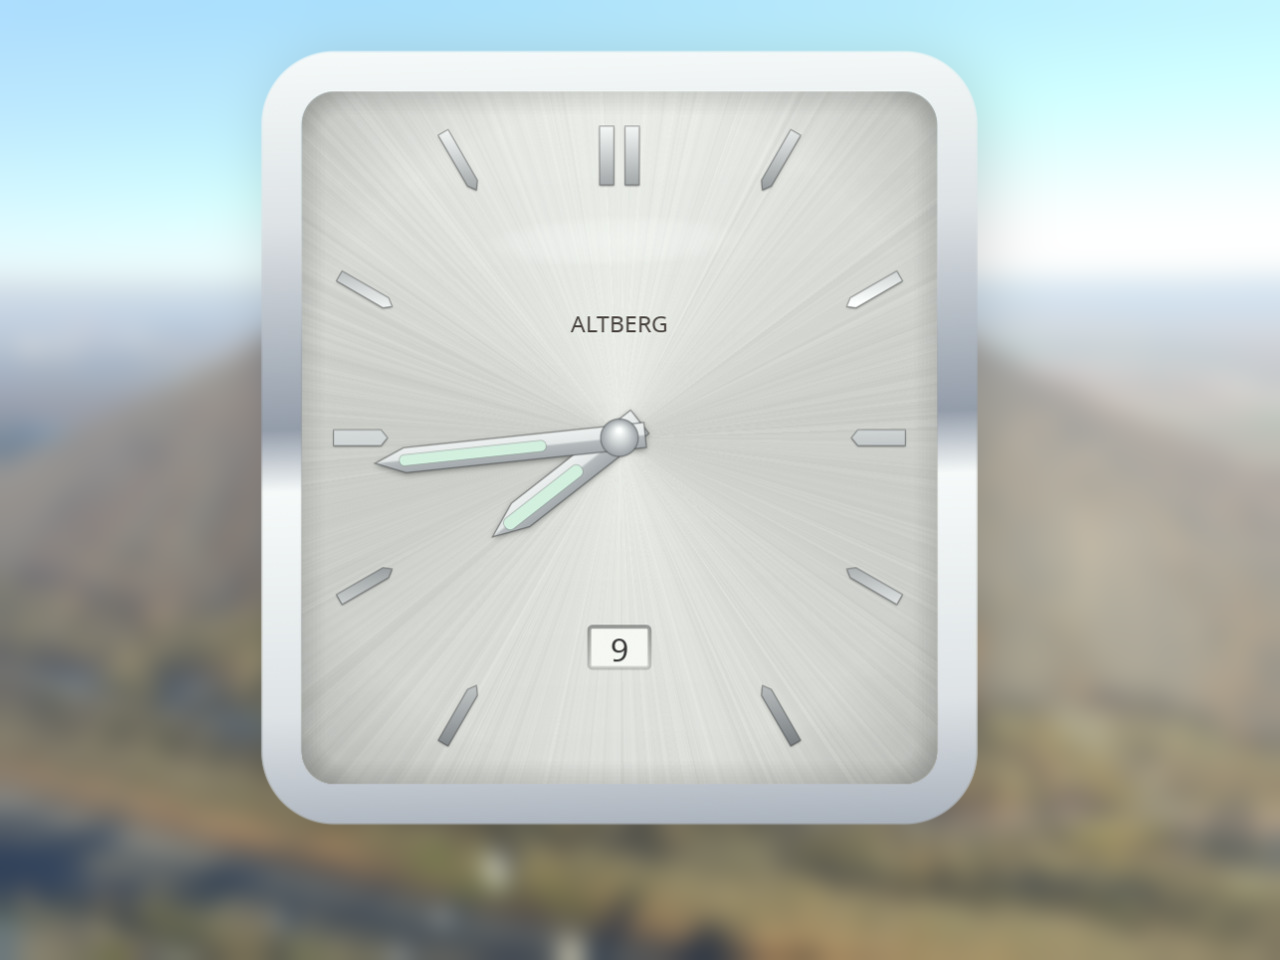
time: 7:44
